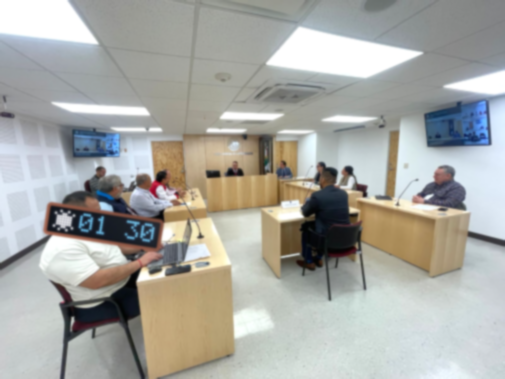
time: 1:30
